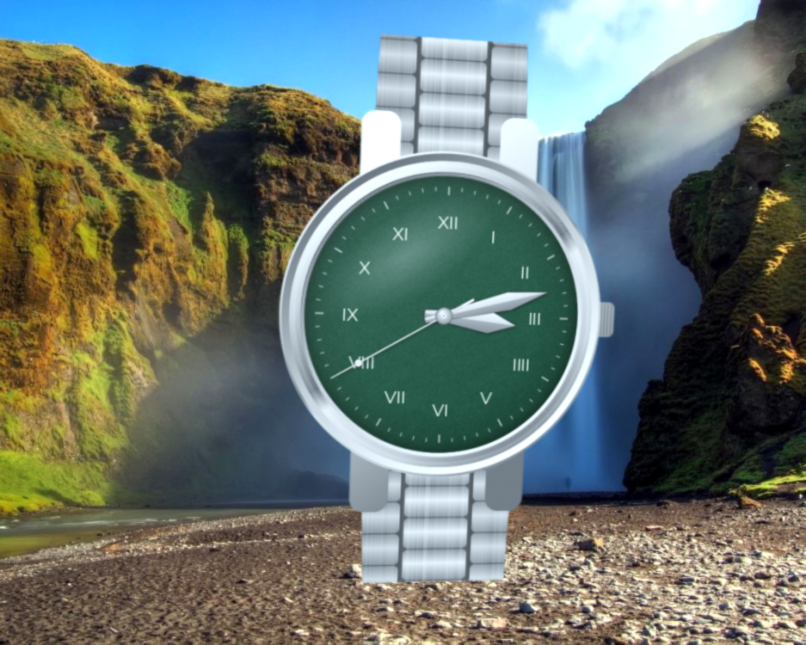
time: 3:12:40
